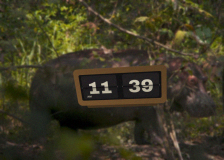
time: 11:39
